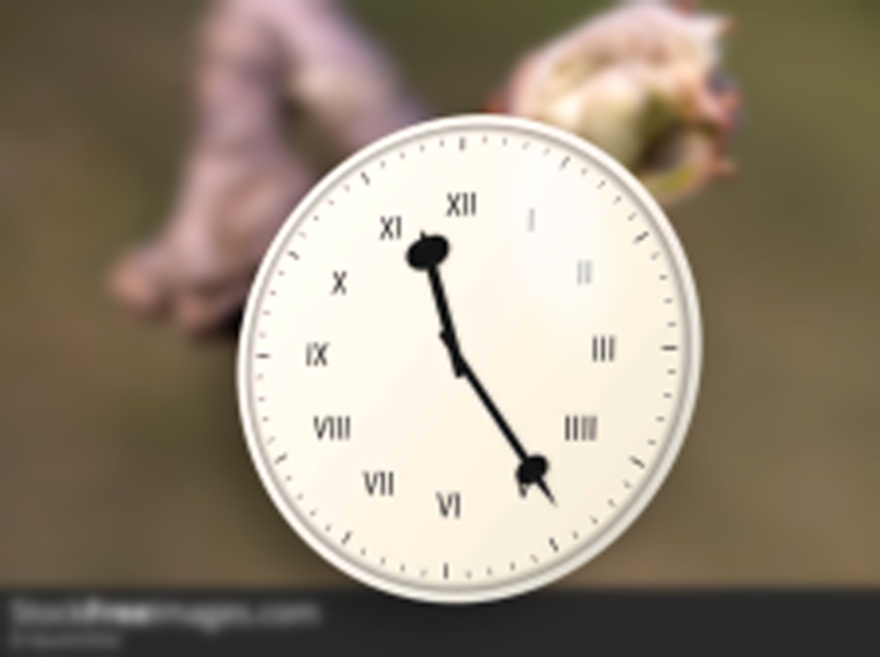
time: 11:24
